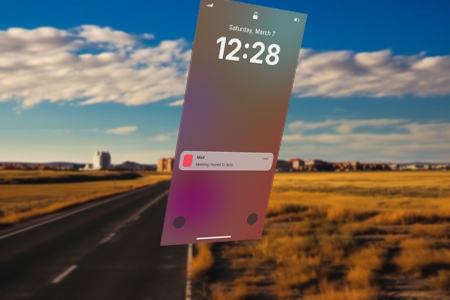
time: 12:28
